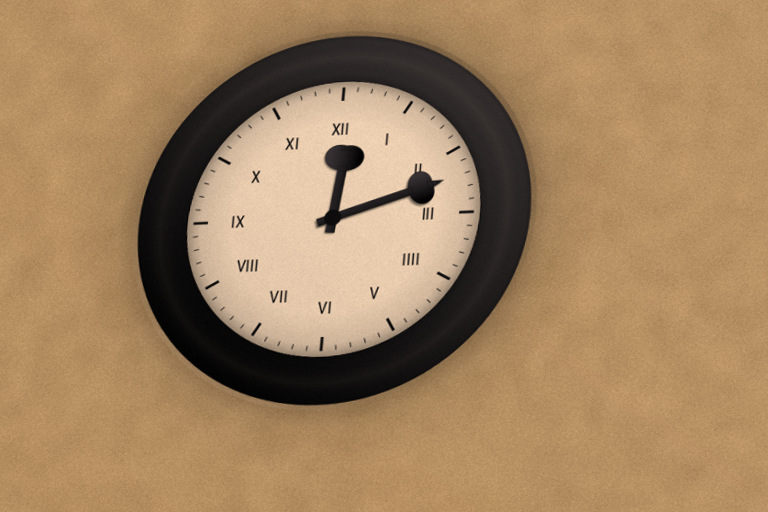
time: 12:12
